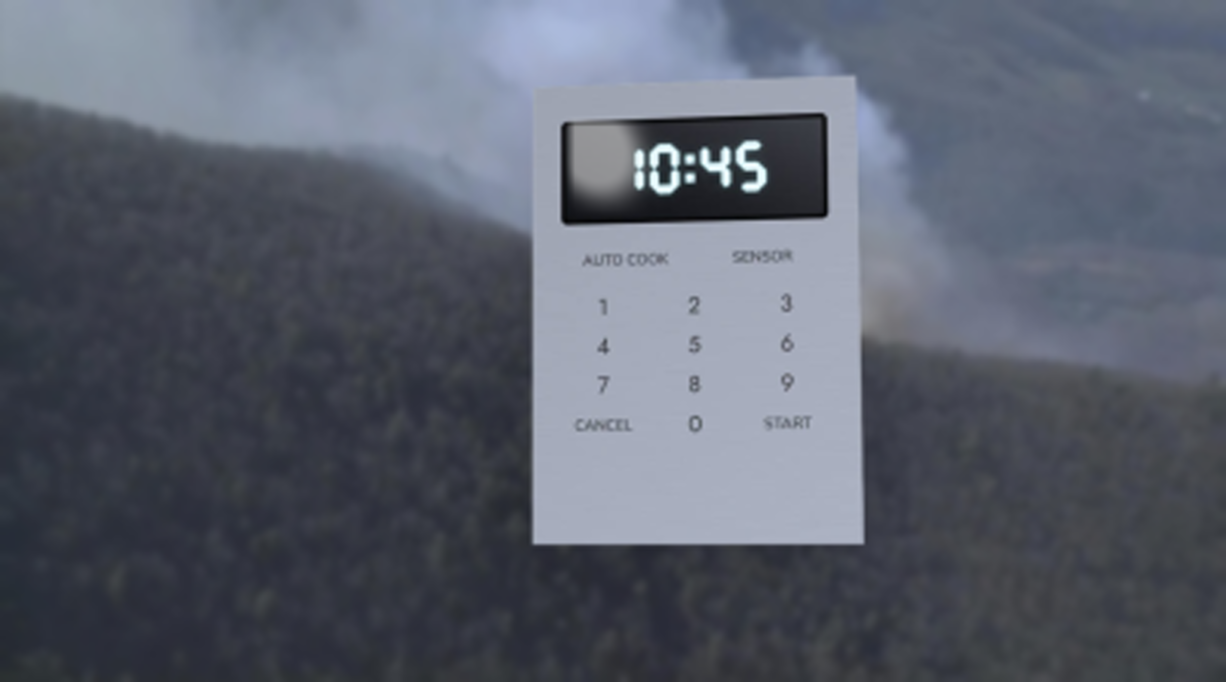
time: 10:45
